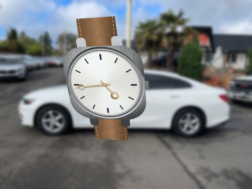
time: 4:44
